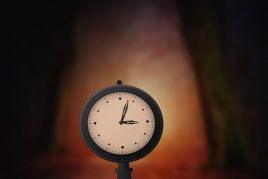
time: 3:03
